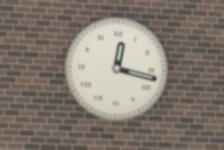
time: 12:17
